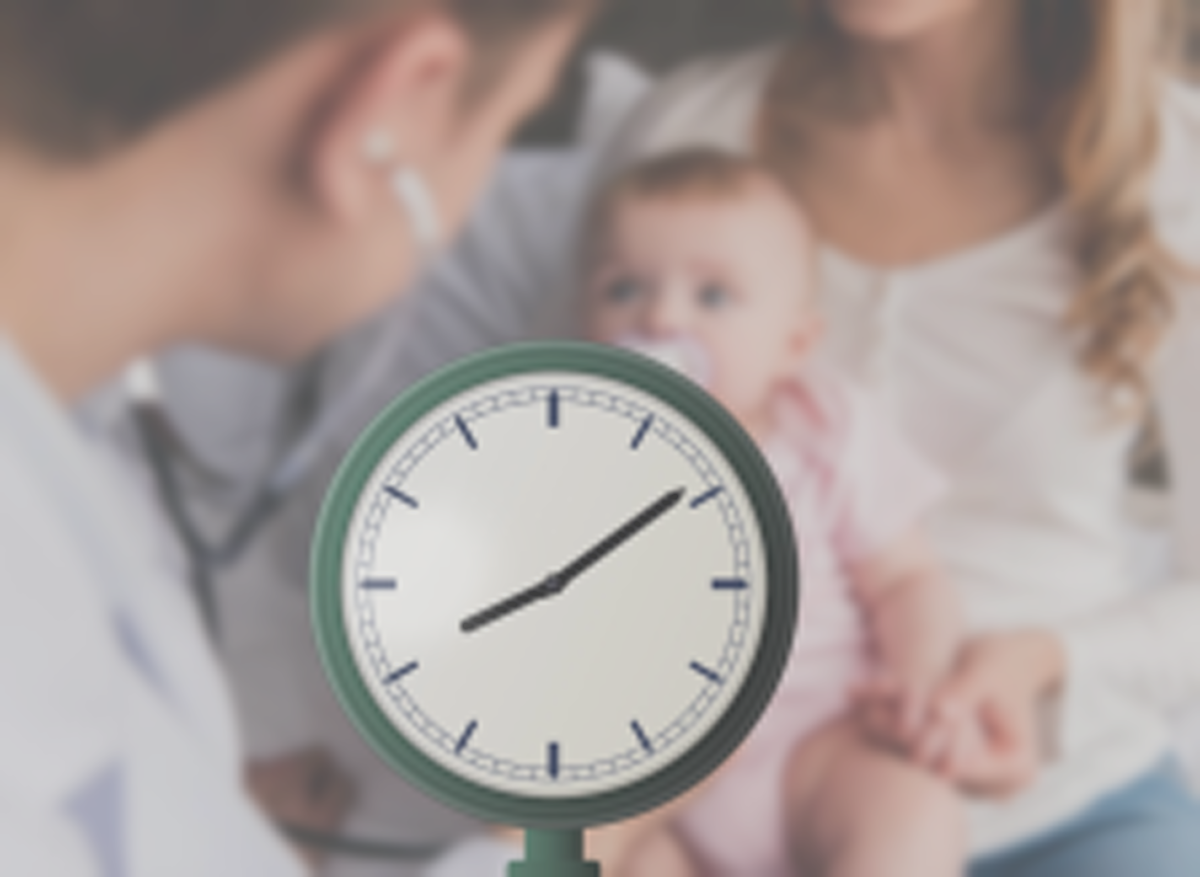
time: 8:09
